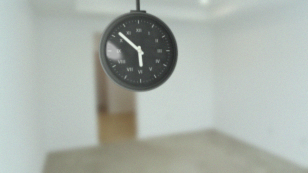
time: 5:52
